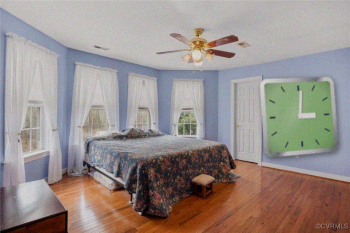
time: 3:01
